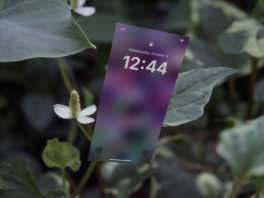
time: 12:44
